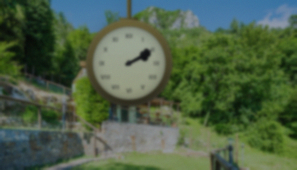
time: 2:10
